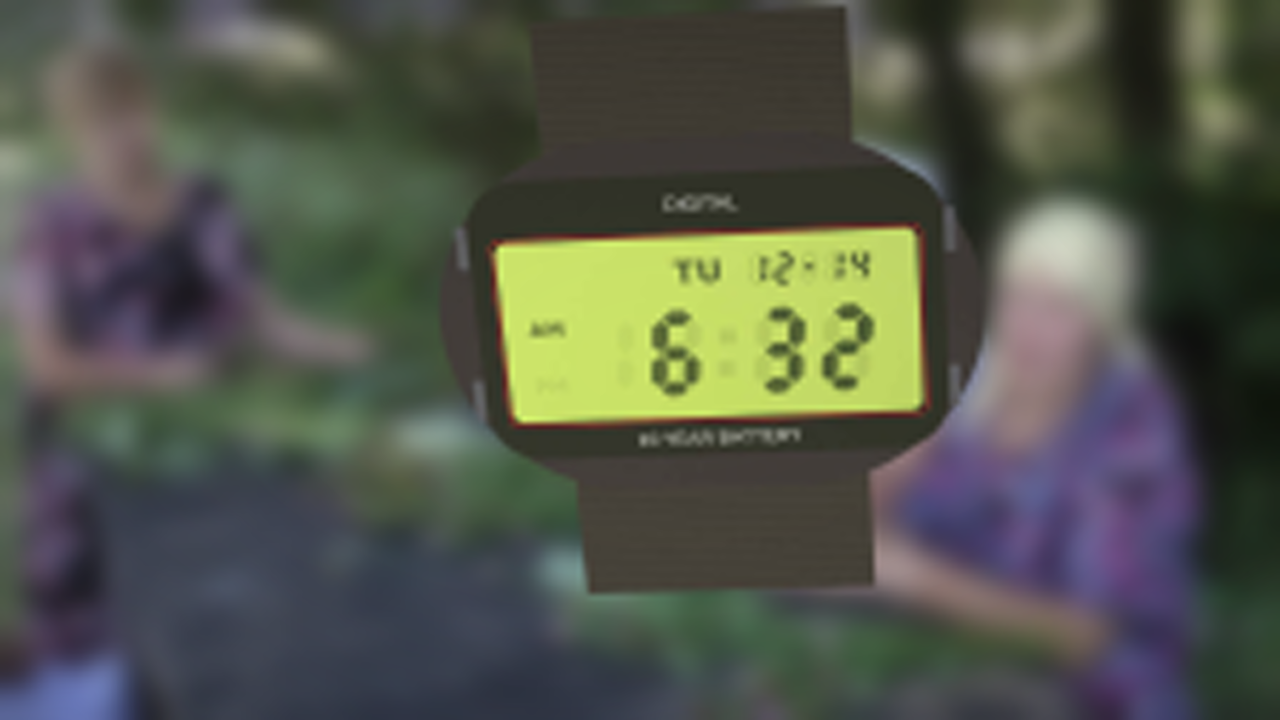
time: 6:32
